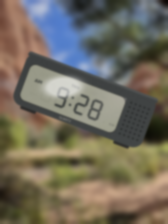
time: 9:28
